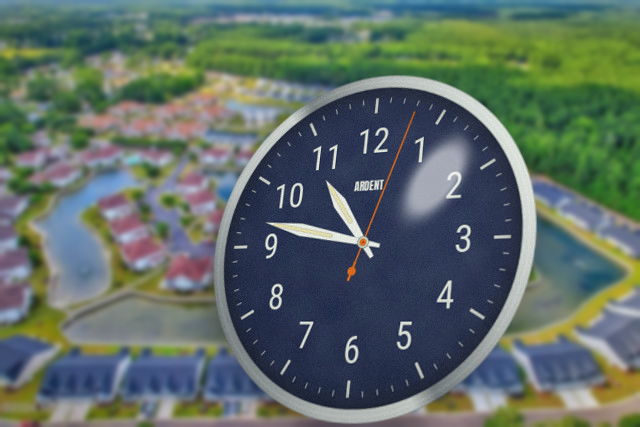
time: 10:47:03
